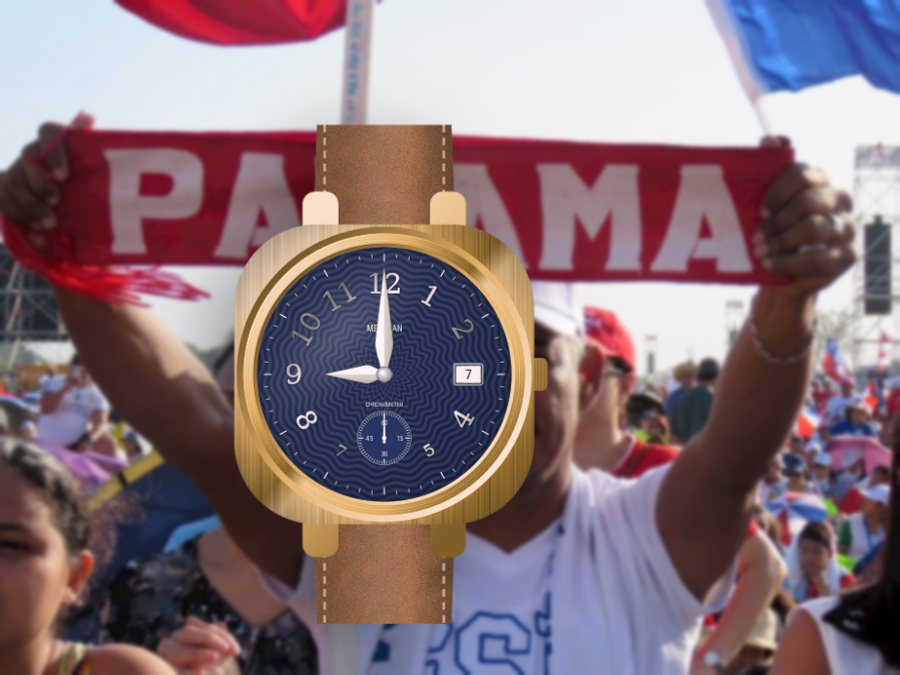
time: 9:00
